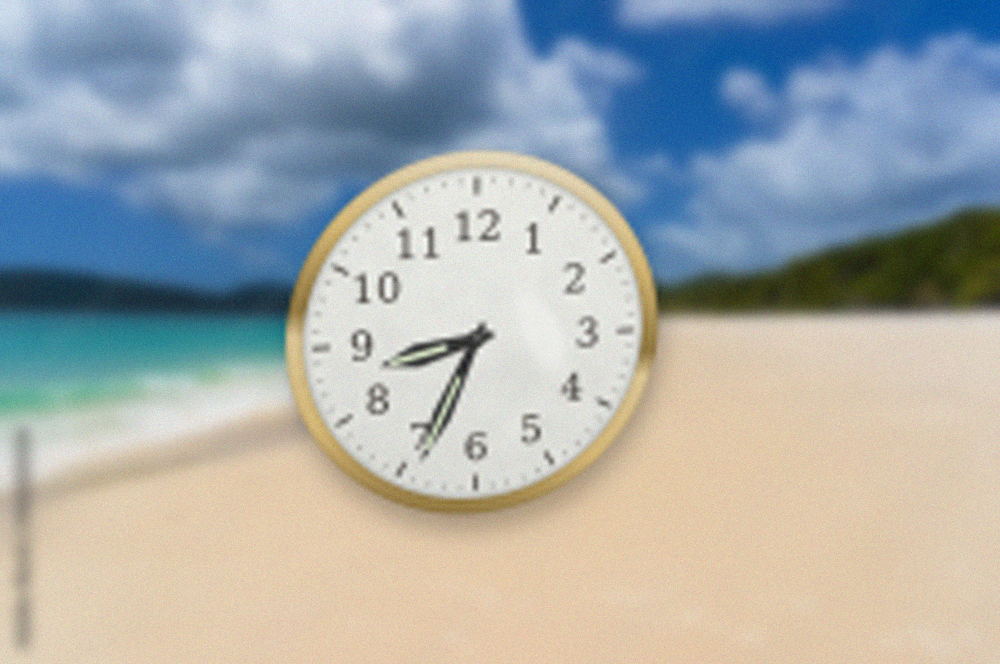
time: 8:34
